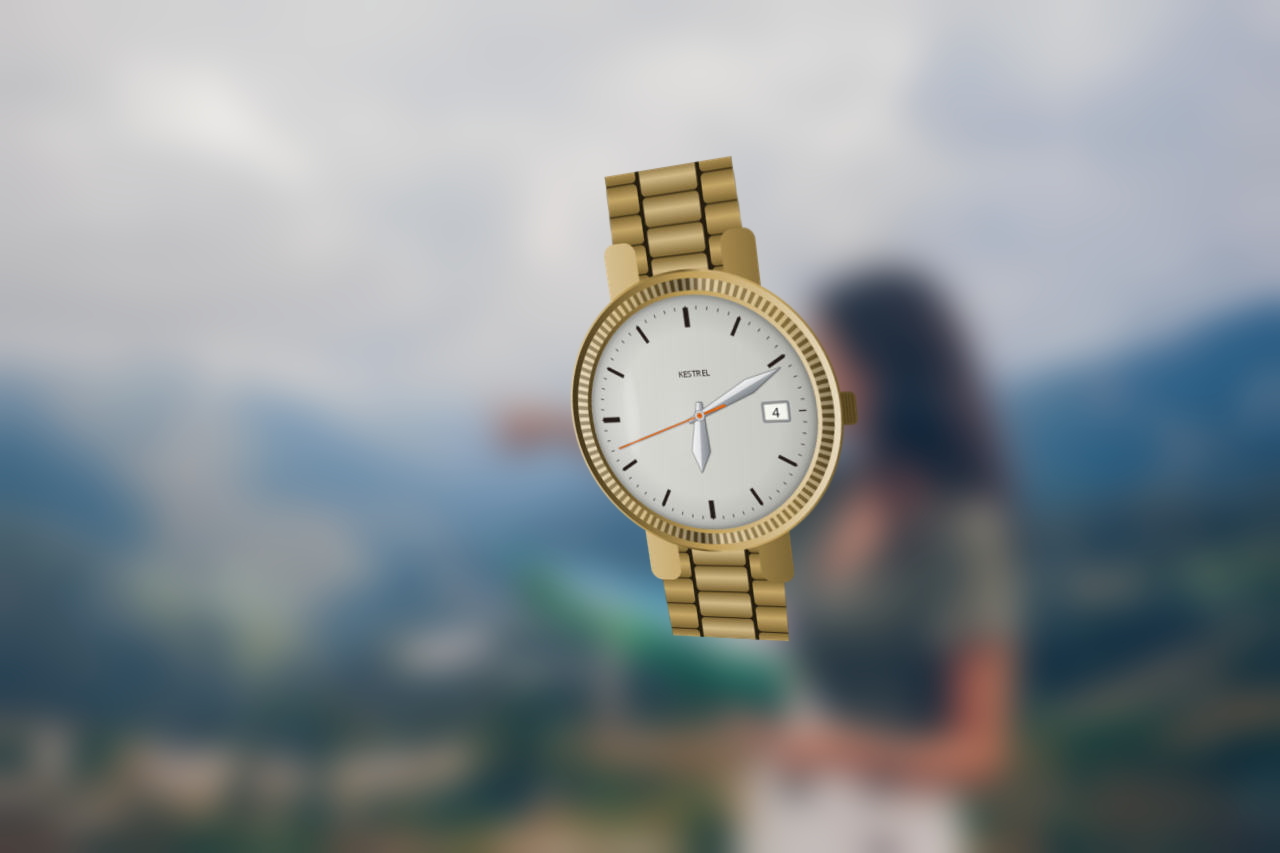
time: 6:10:42
